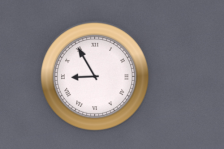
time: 8:55
